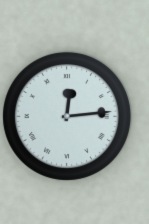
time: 12:14
